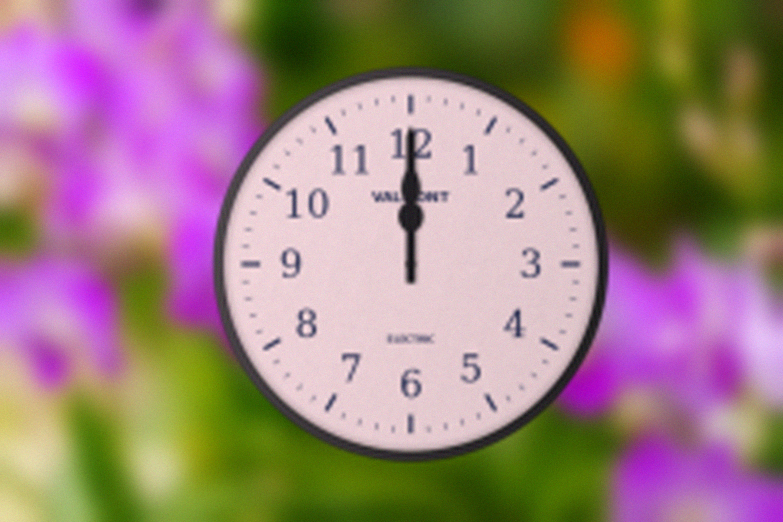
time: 12:00
